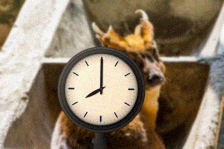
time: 8:00
